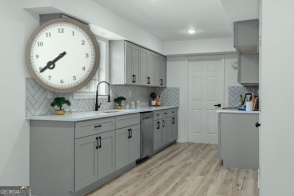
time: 7:39
